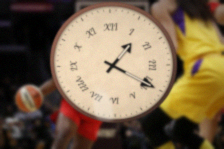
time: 1:20
